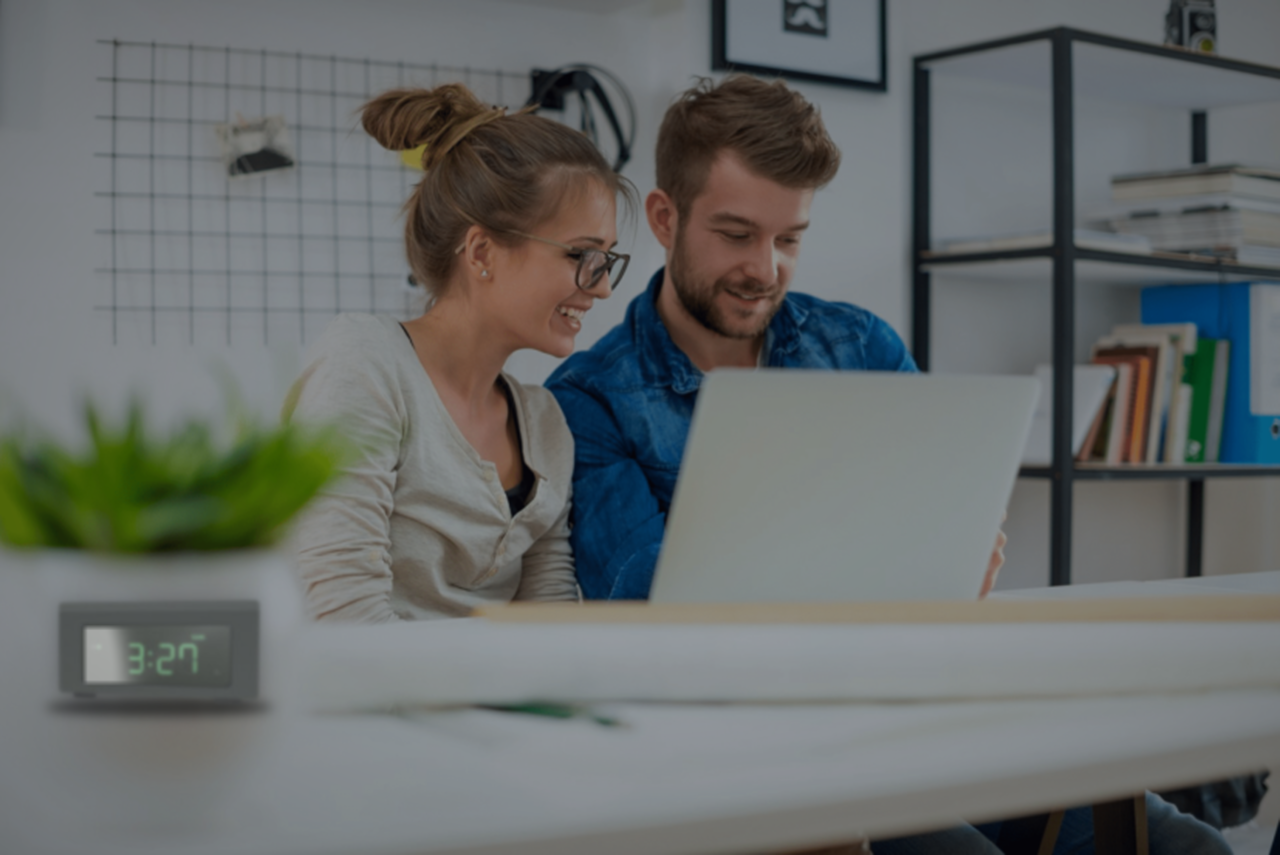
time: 3:27
